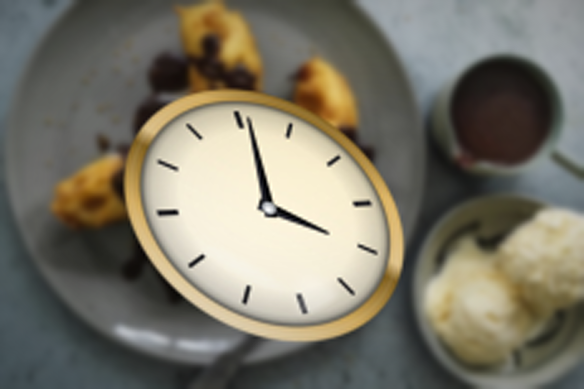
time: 4:01
